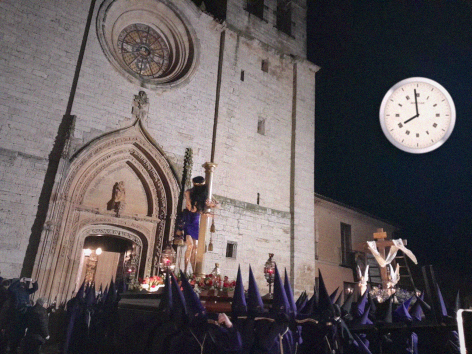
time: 7:59
